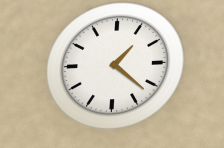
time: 1:22
